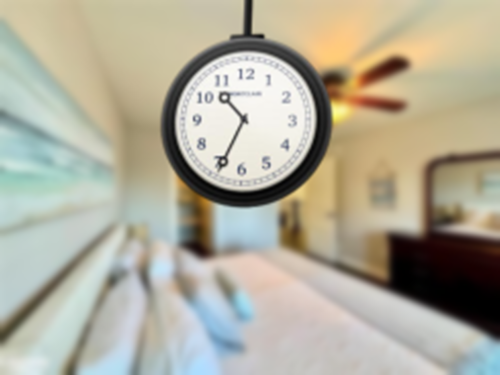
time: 10:34
